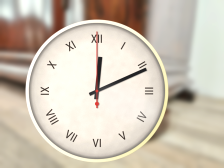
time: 12:11:00
